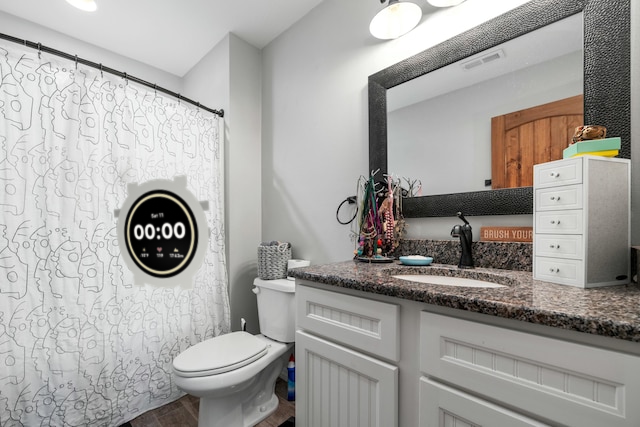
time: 0:00
